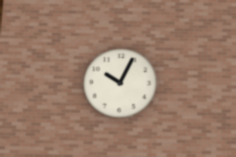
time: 10:04
